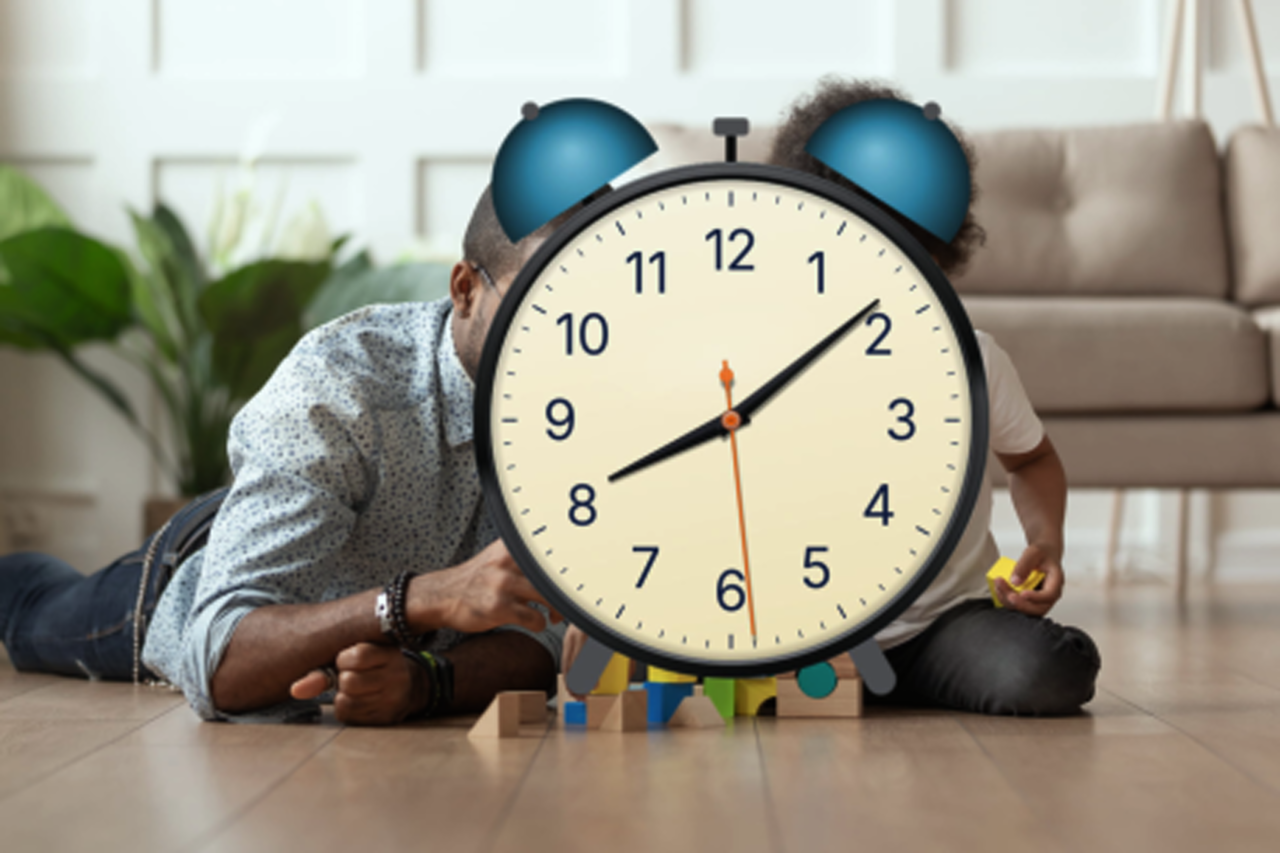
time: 8:08:29
